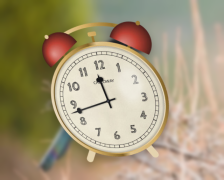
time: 11:43
